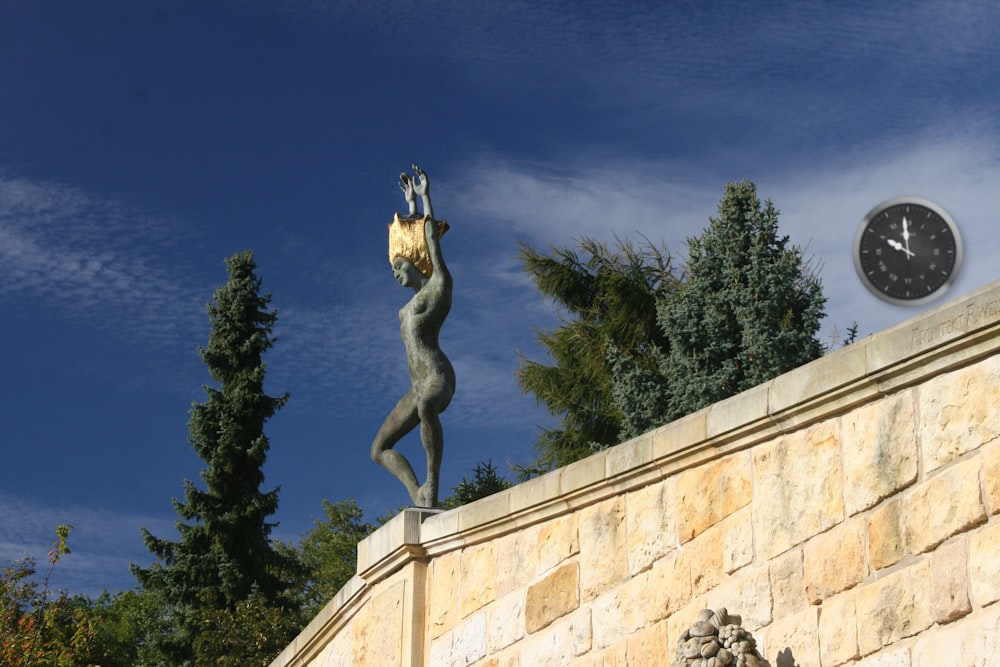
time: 9:59
